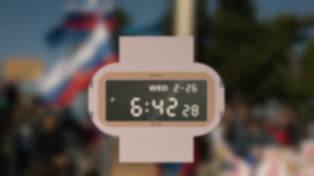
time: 6:42:28
